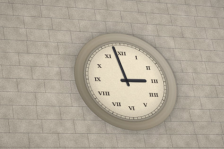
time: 2:58
